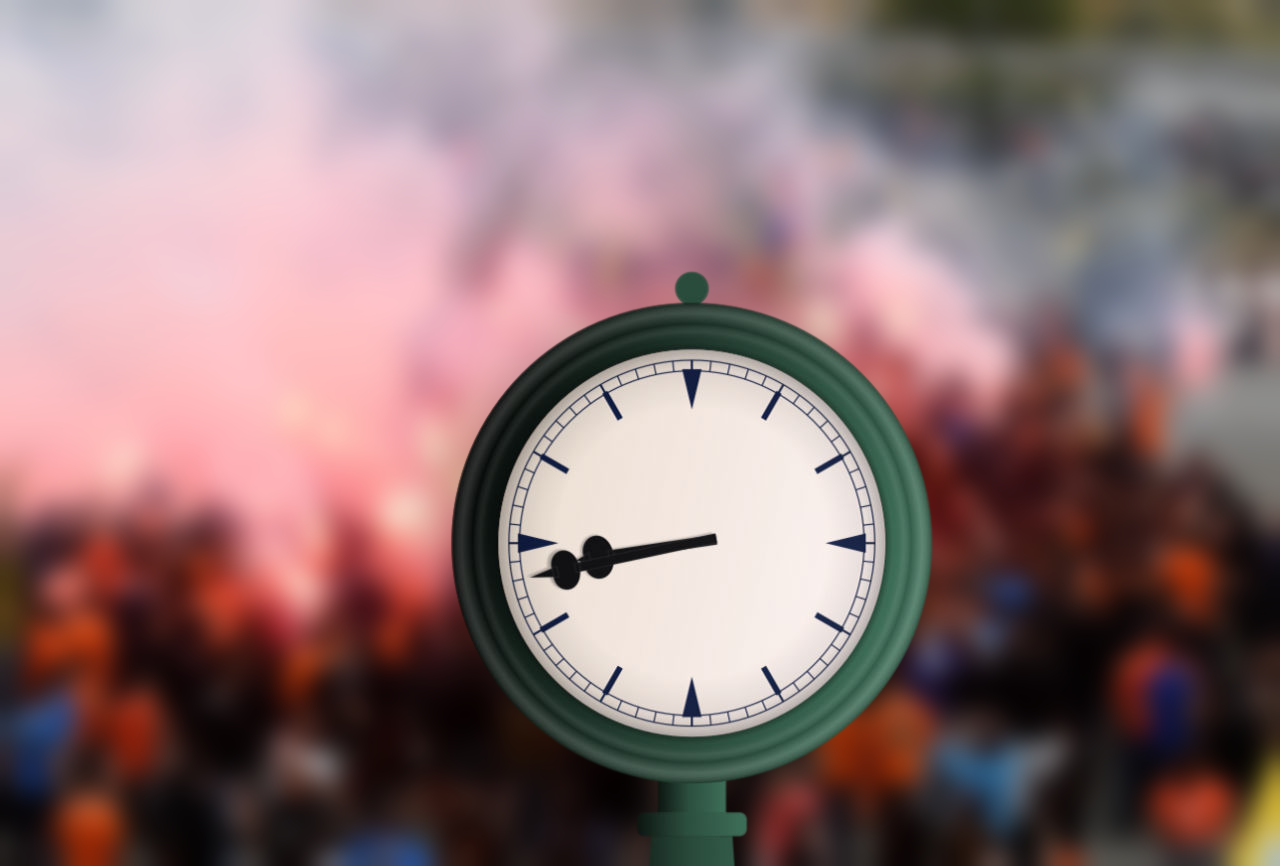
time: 8:43
